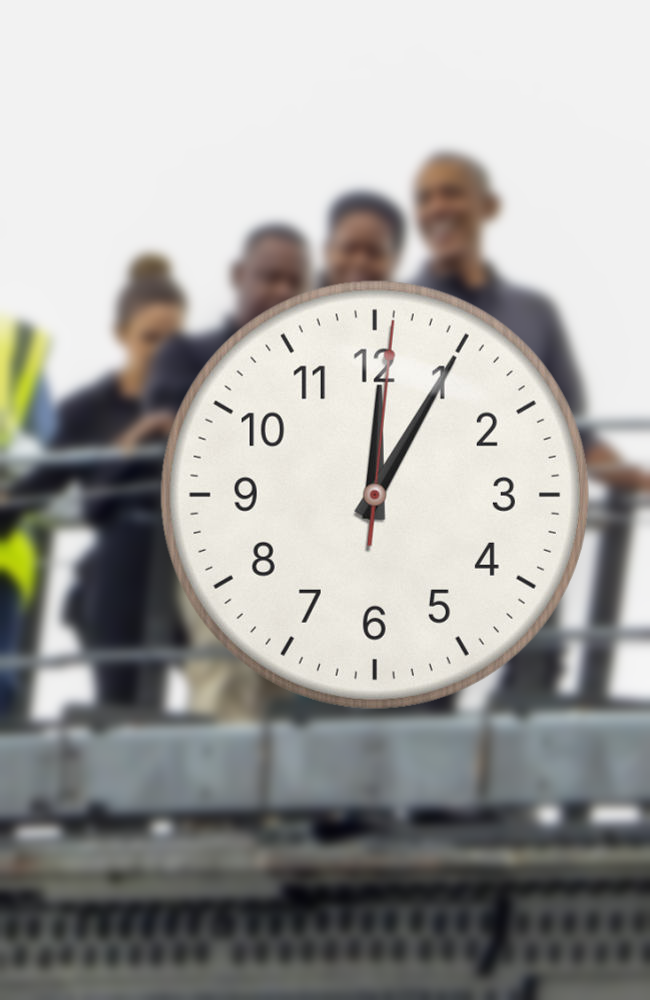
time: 12:05:01
